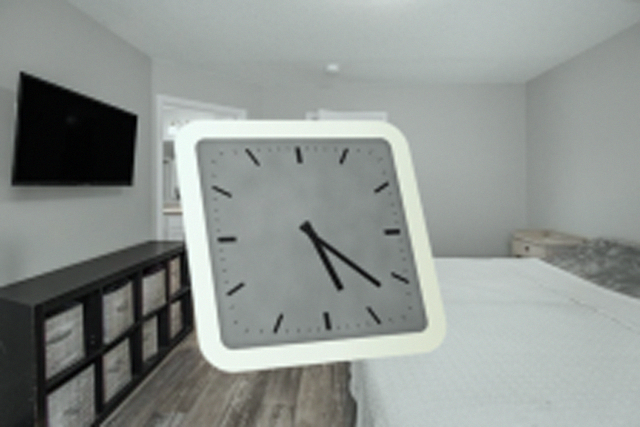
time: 5:22
